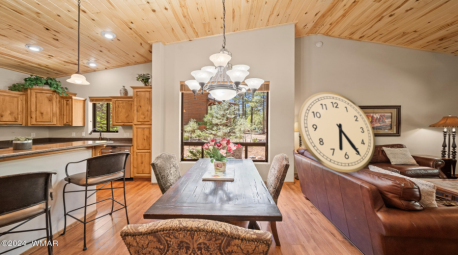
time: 6:25
